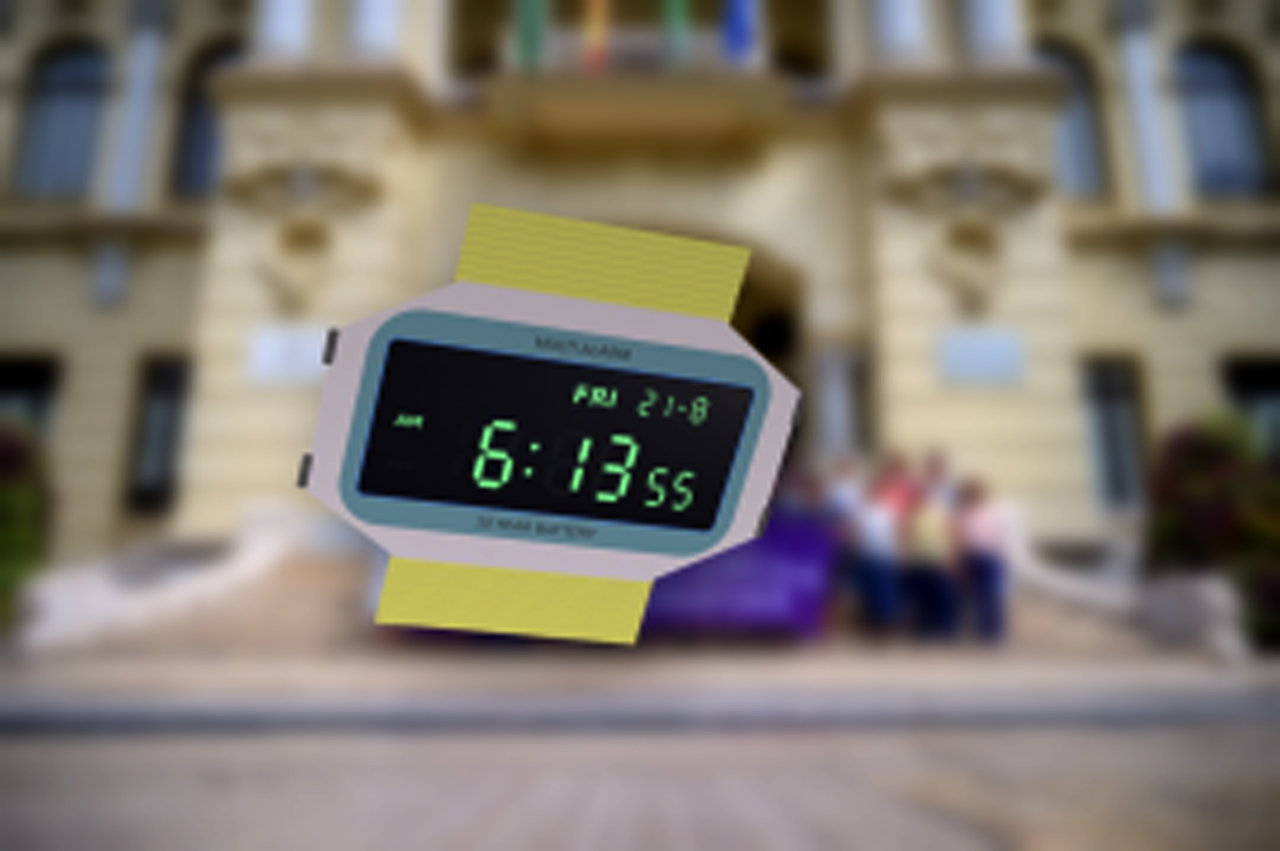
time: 6:13:55
